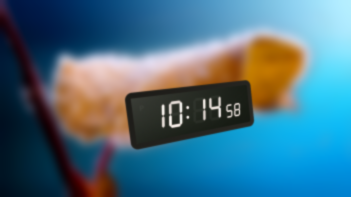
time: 10:14:58
